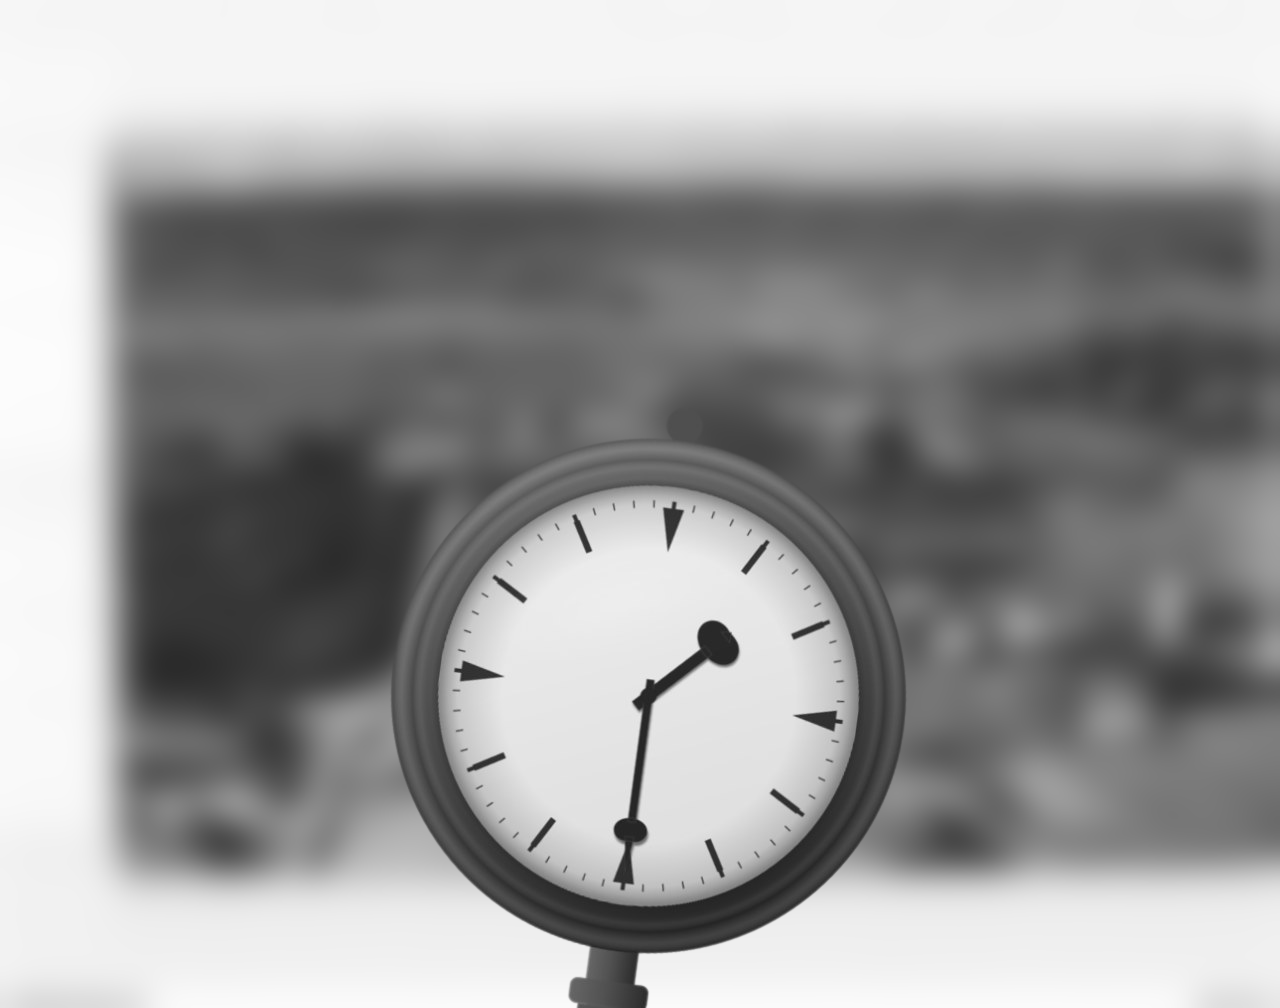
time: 1:30
